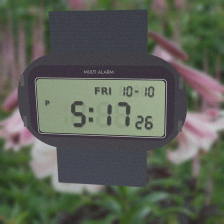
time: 5:17:26
